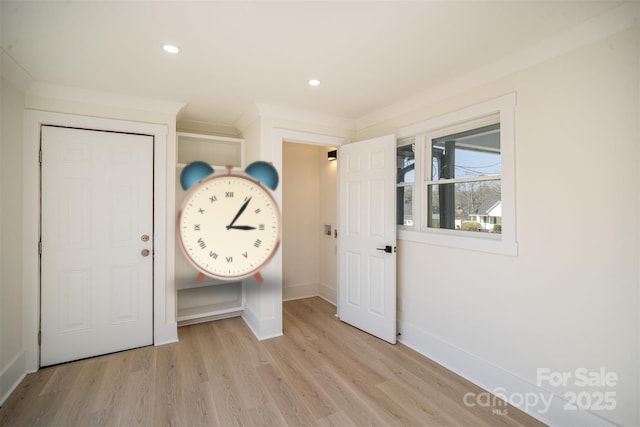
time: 3:06
